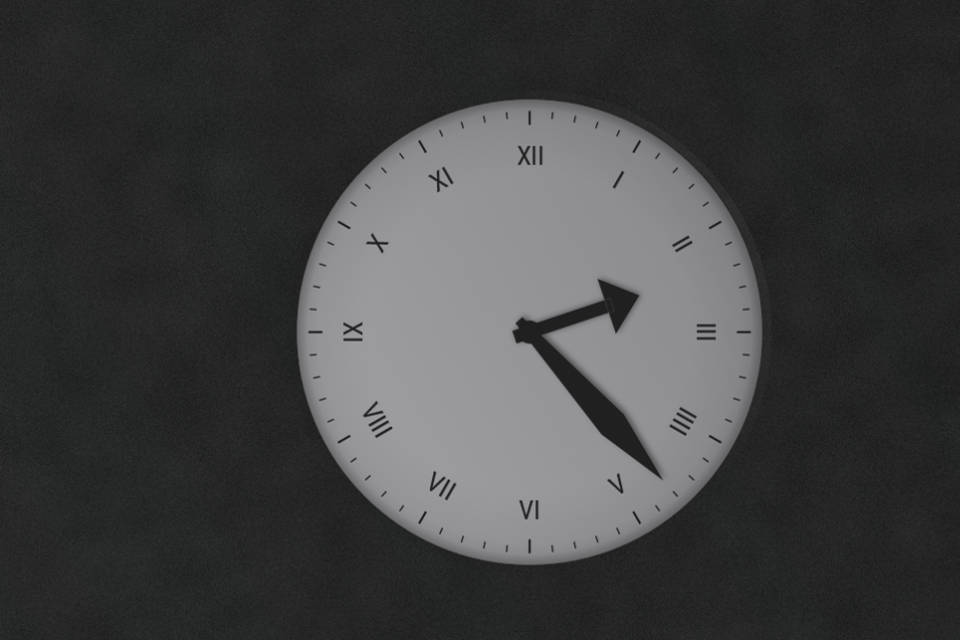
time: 2:23
